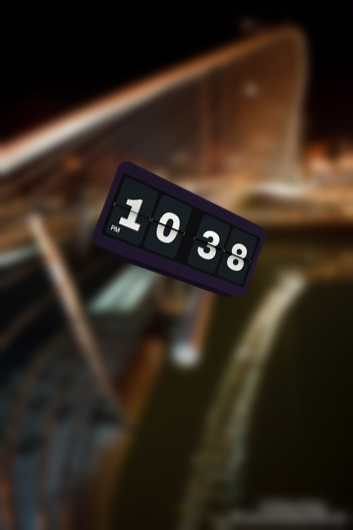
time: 10:38
